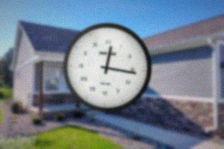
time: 12:16
